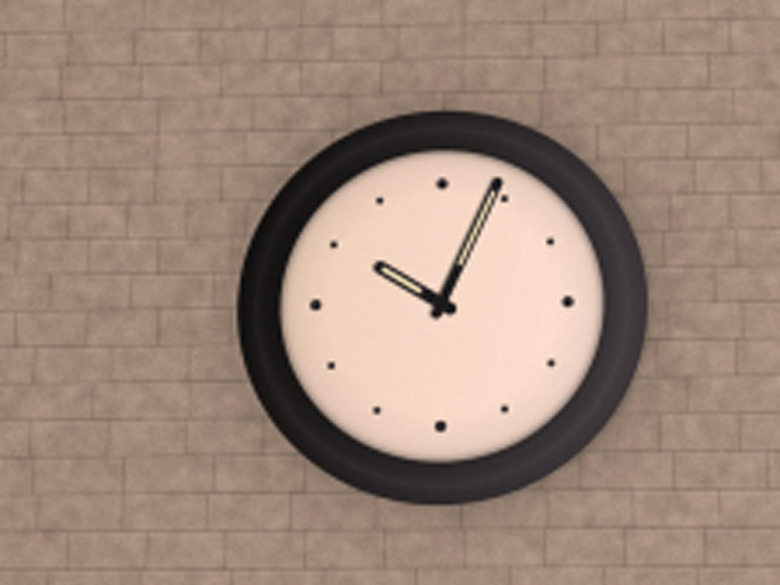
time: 10:04
